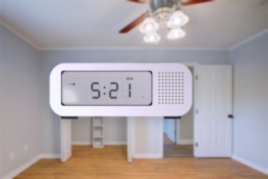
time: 5:21
